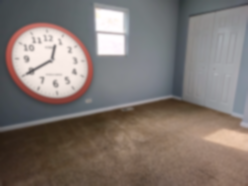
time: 12:40
